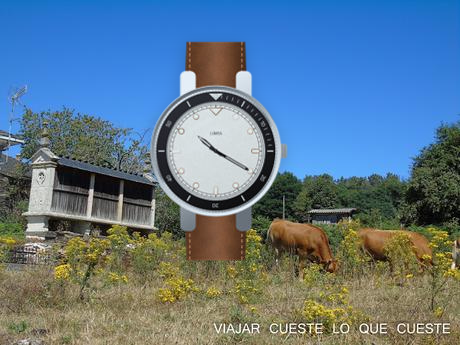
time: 10:20
